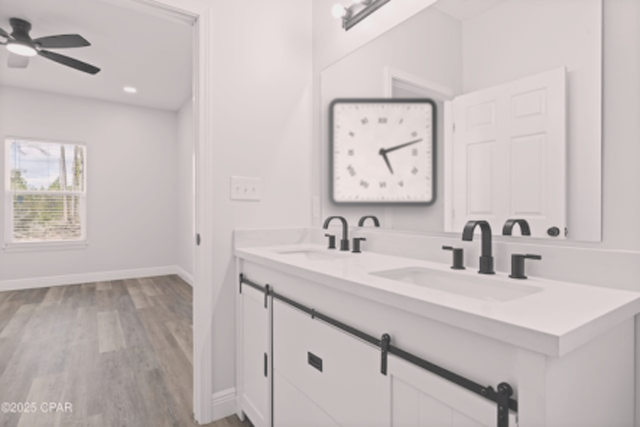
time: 5:12
